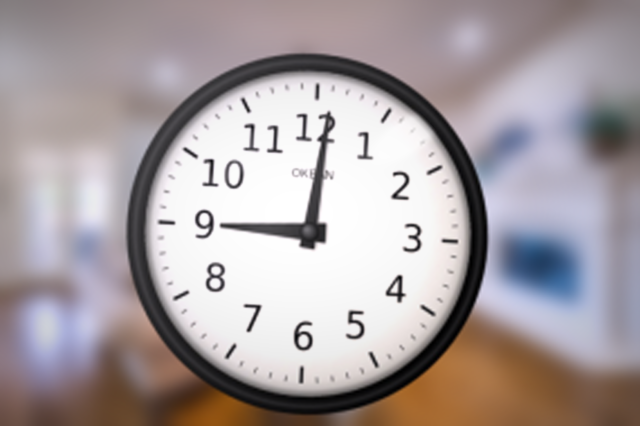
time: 9:01
